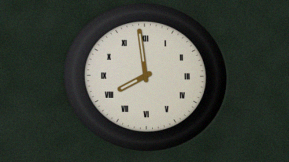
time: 7:59
